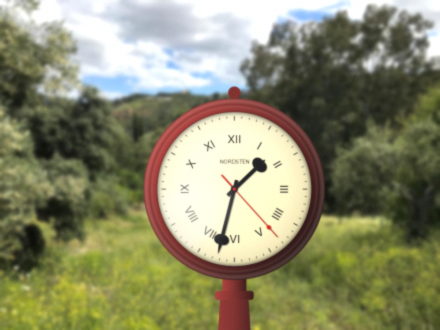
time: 1:32:23
